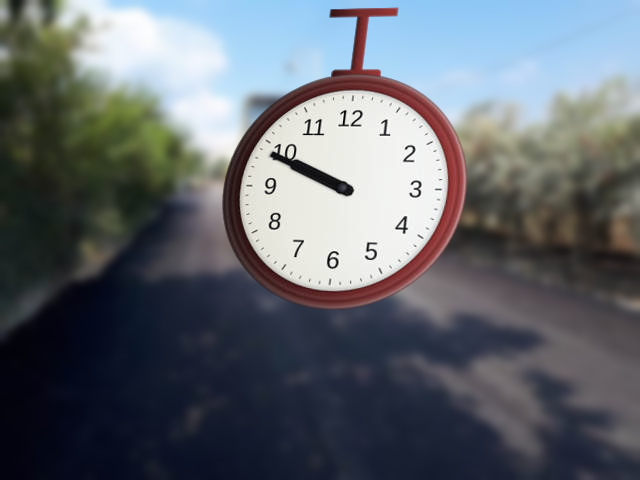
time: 9:49
